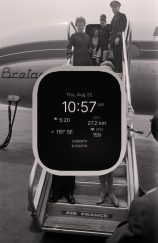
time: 10:57
